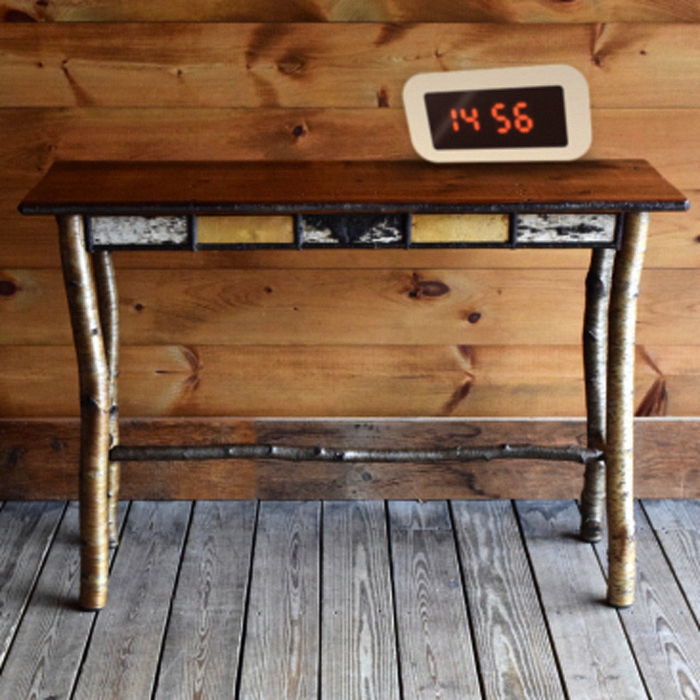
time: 14:56
